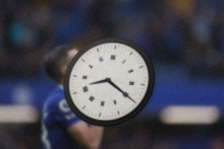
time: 8:20
